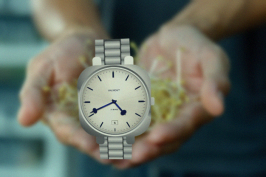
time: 4:41
